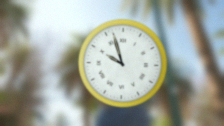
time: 9:57
